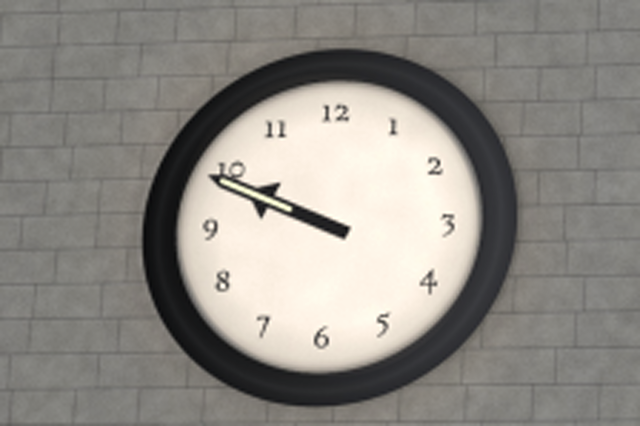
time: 9:49
